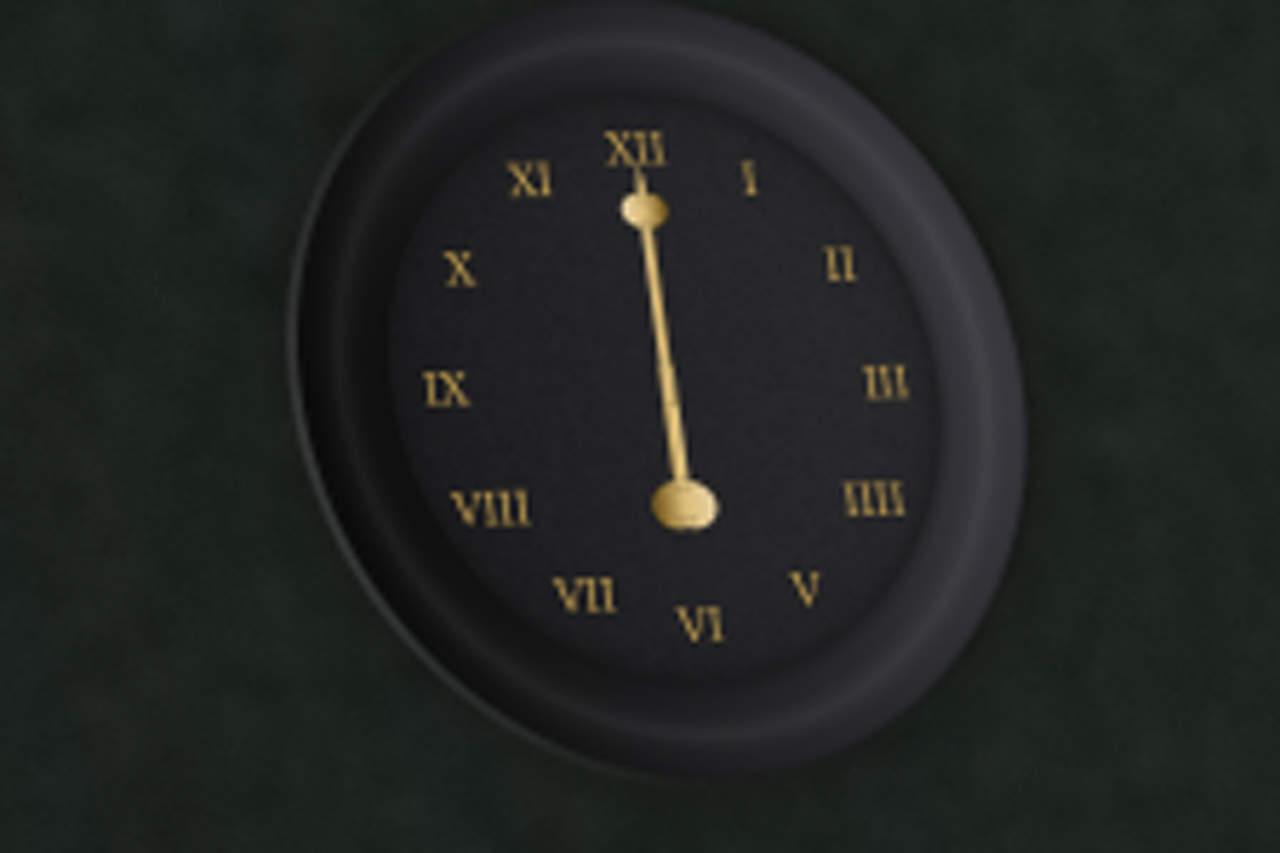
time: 6:00
